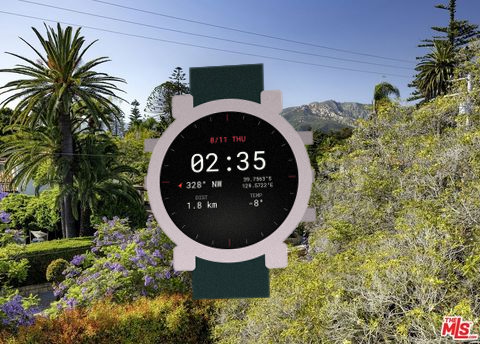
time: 2:35
